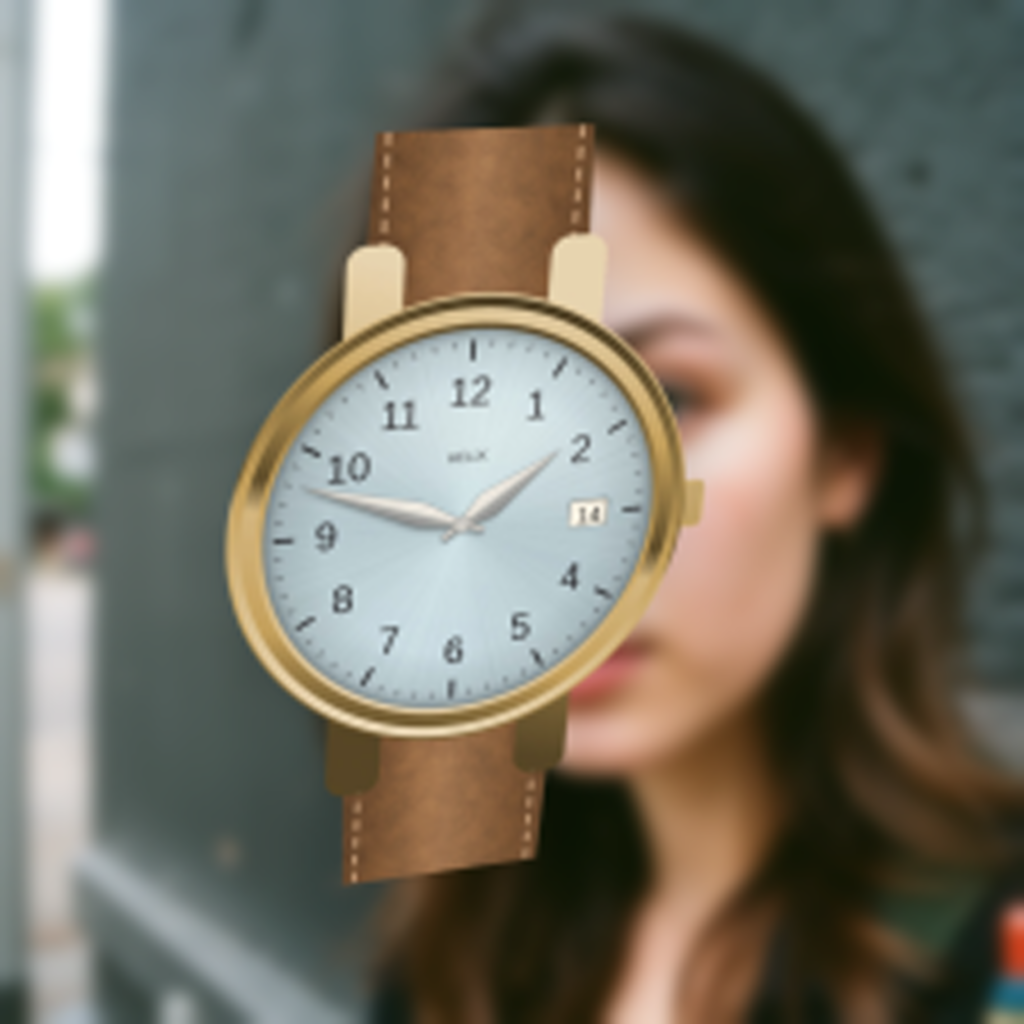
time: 1:48
